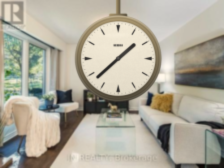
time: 1:38
